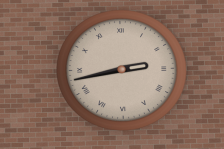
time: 2:43
